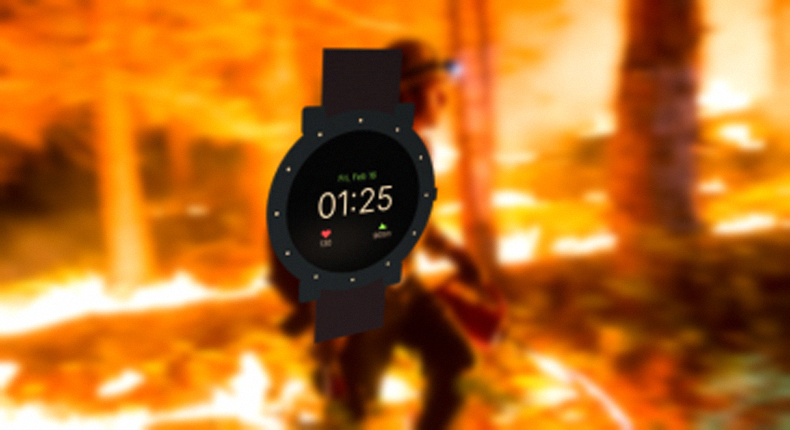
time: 1:25
